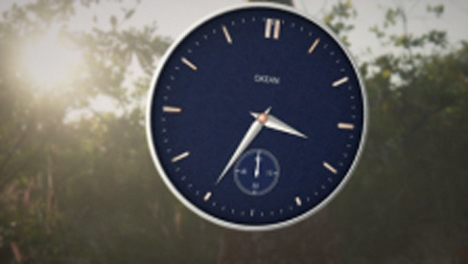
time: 3:35
